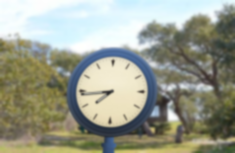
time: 7:44
